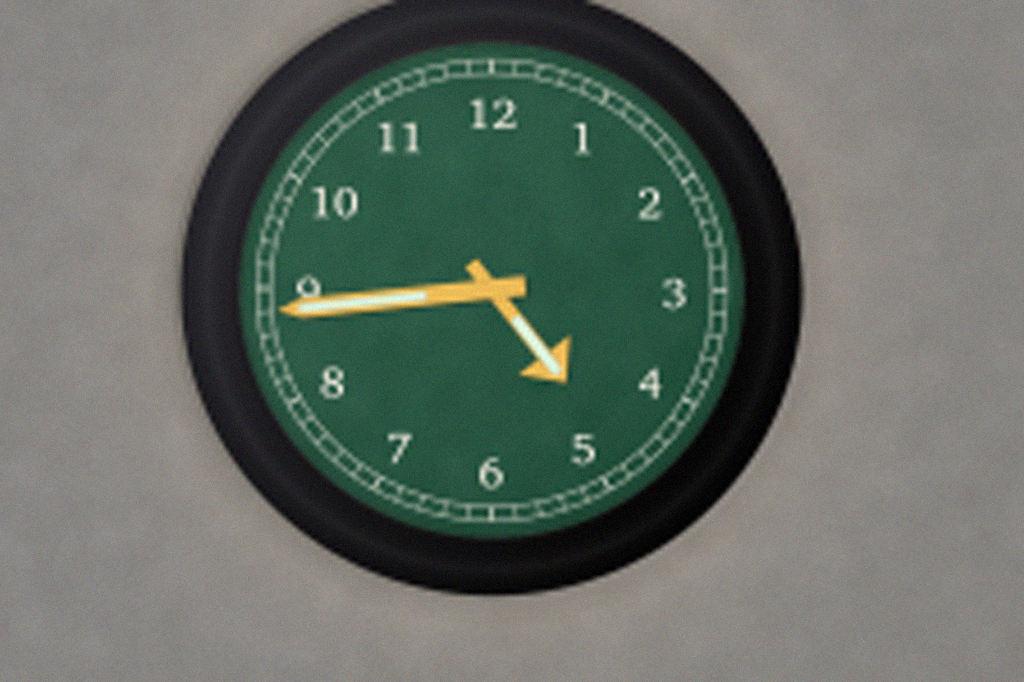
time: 4:44
